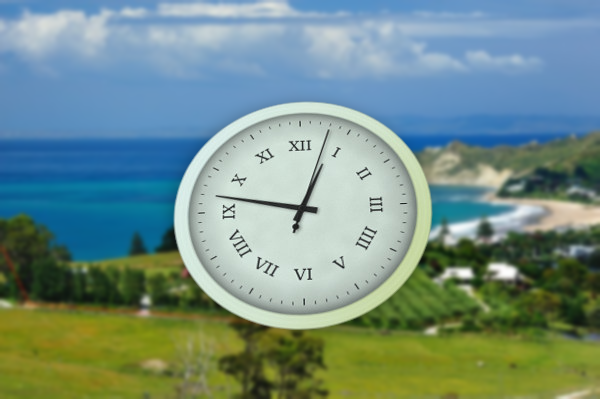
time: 12:47:03
